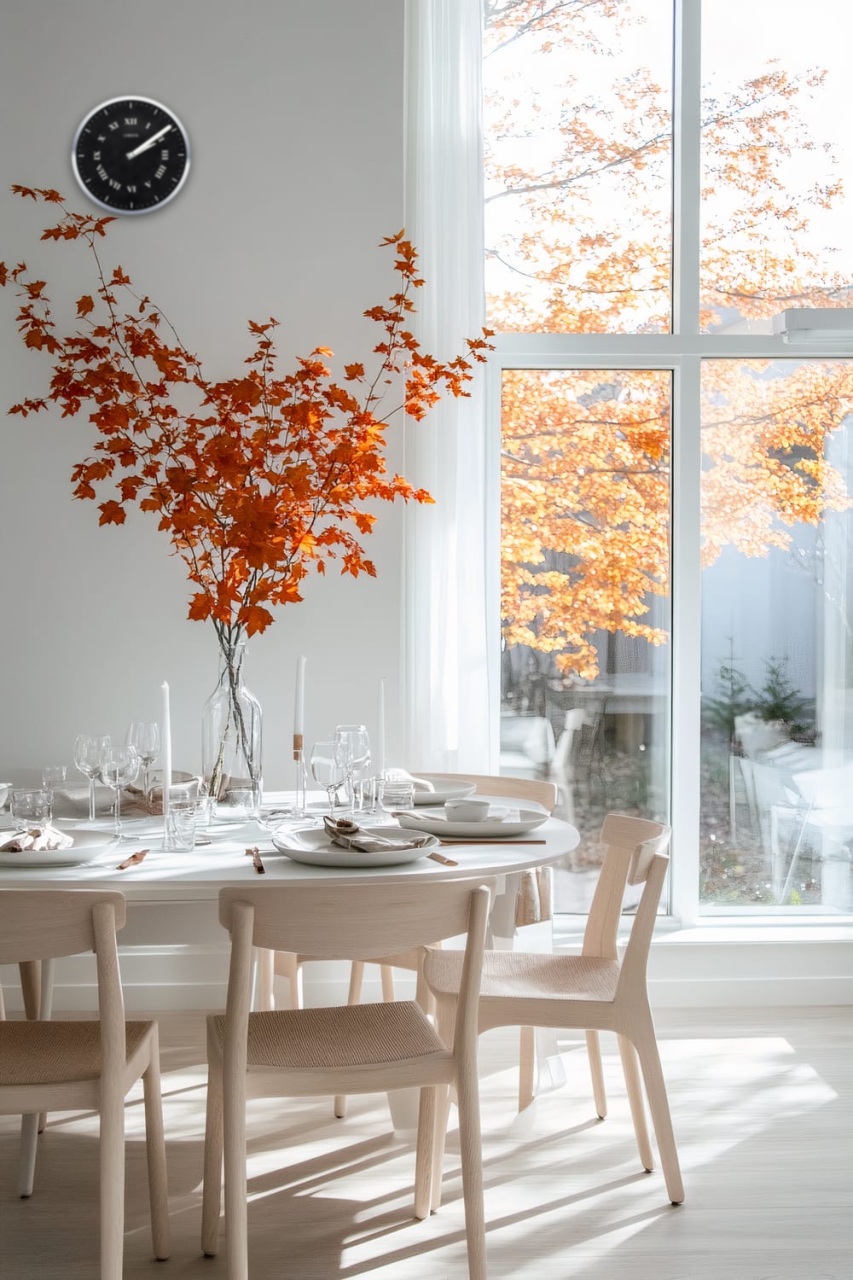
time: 2:09
